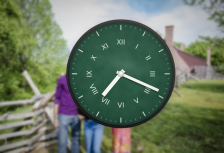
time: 7:19
